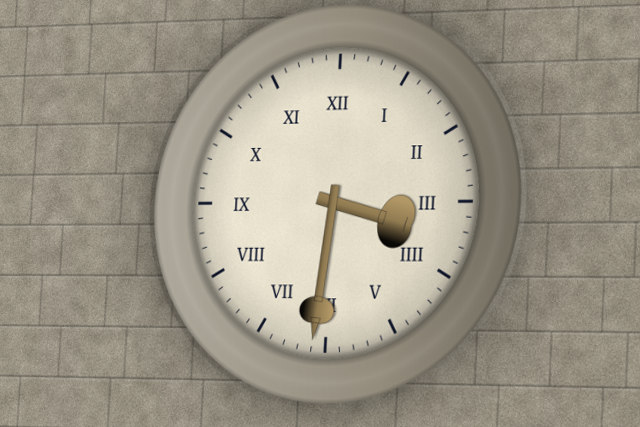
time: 3:31
